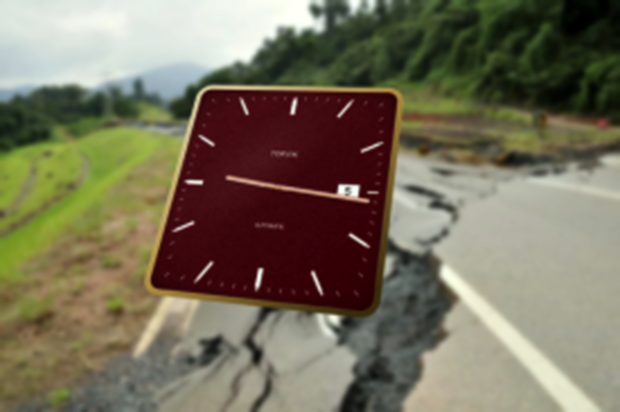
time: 9:16
